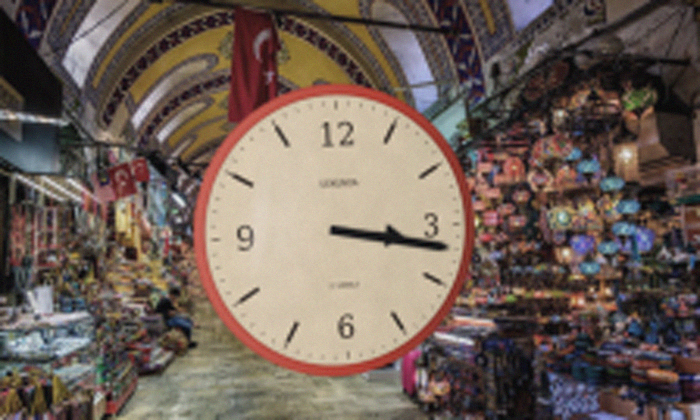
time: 3:17
